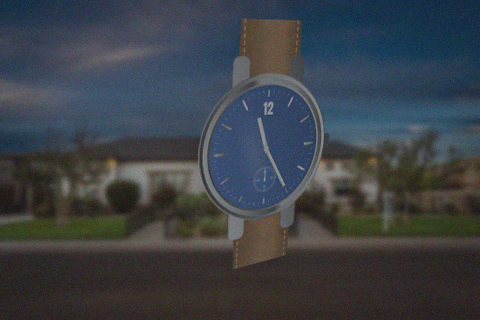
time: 11:25
